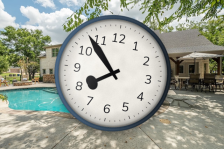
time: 7:53
